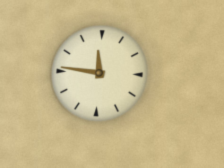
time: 11:46
